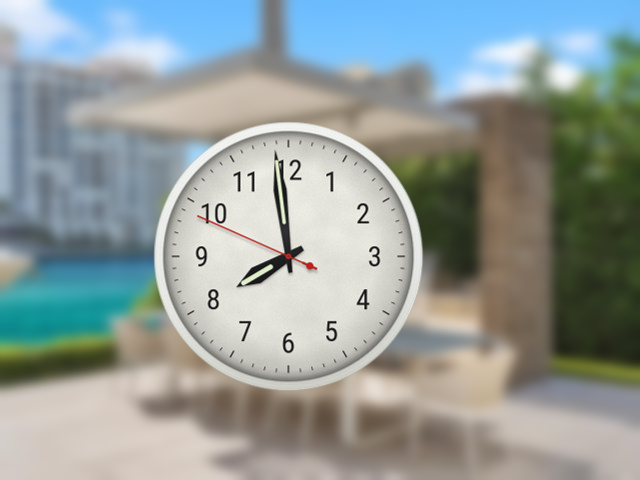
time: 7:58:49
